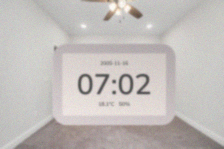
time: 7:02
